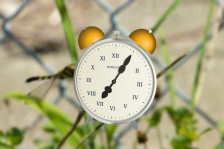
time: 7:05
